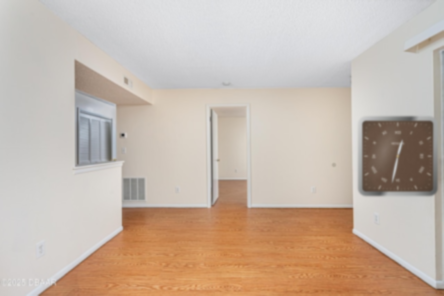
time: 12:32
